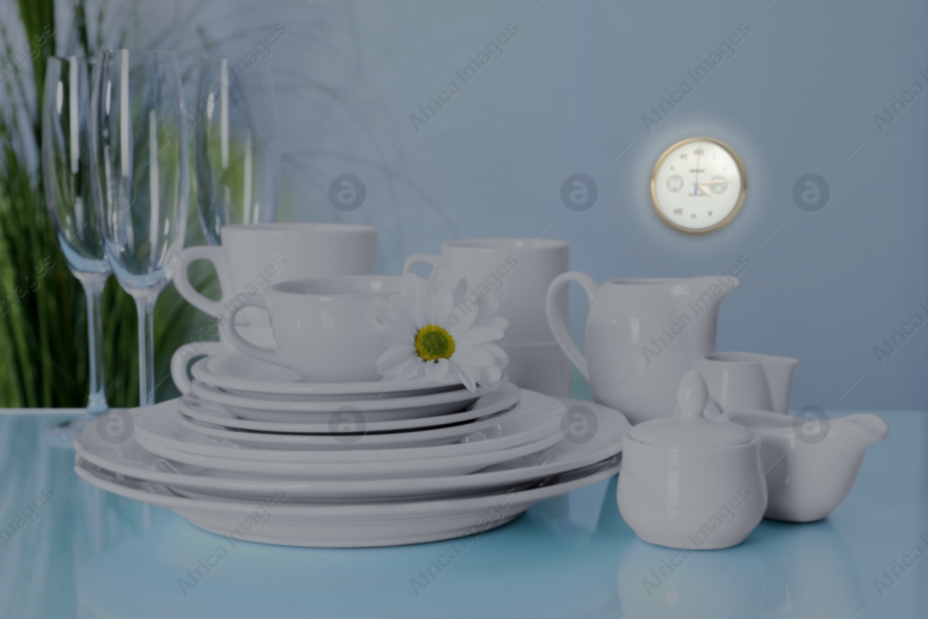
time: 4:14
